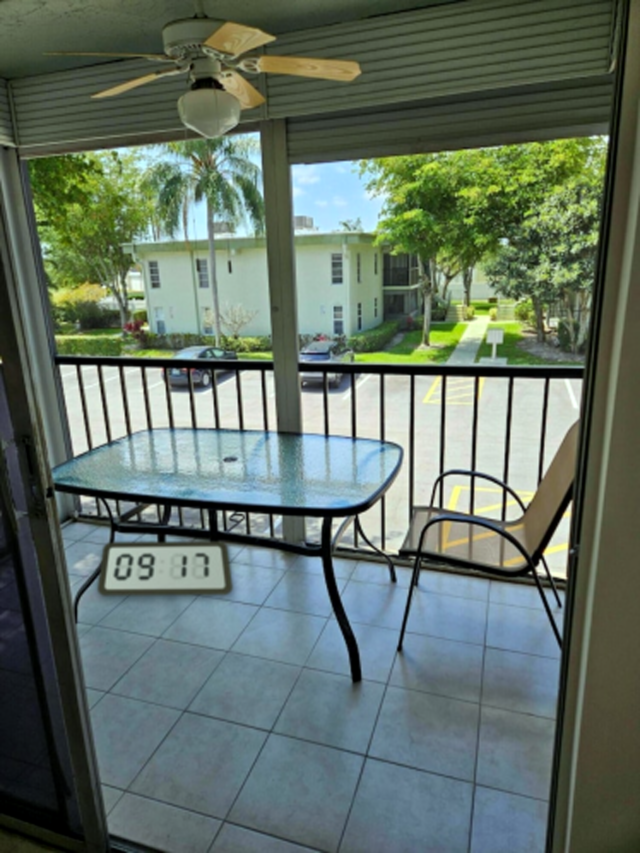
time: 9:17
